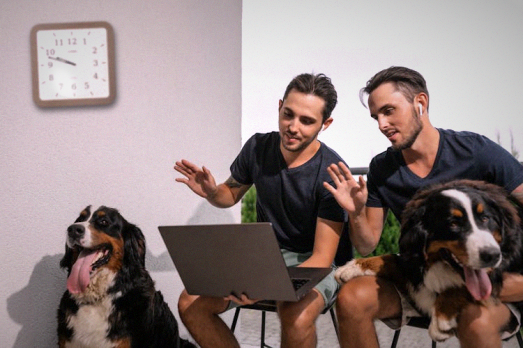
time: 9:48
